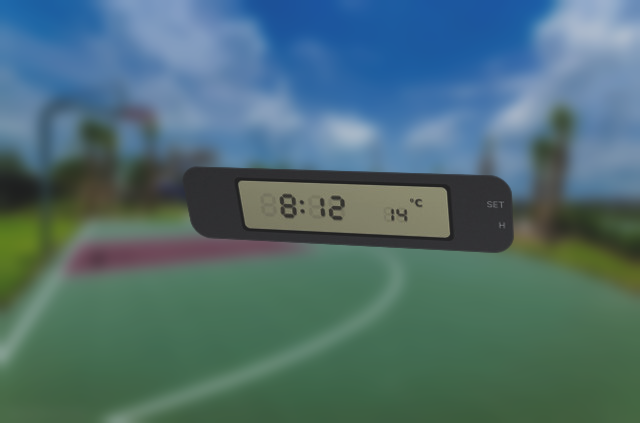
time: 8:12
